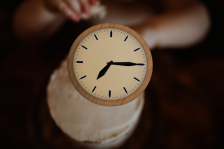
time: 7:15
